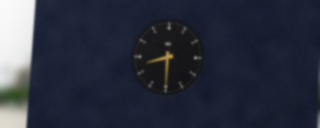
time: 8:30
